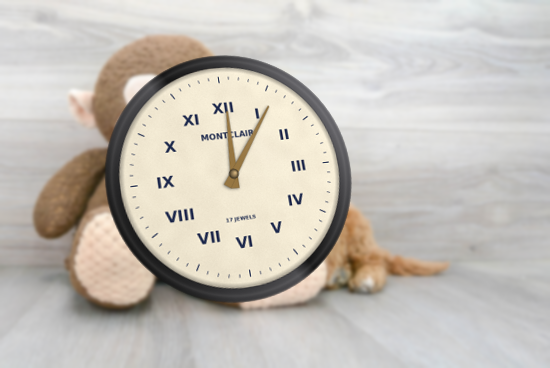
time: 12:06
